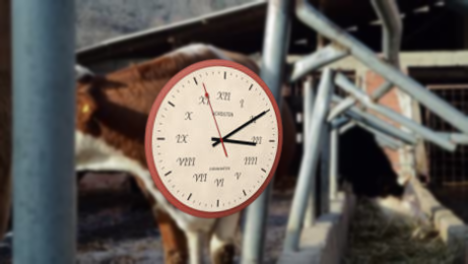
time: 3:09:56
